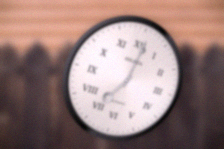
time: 7:01
